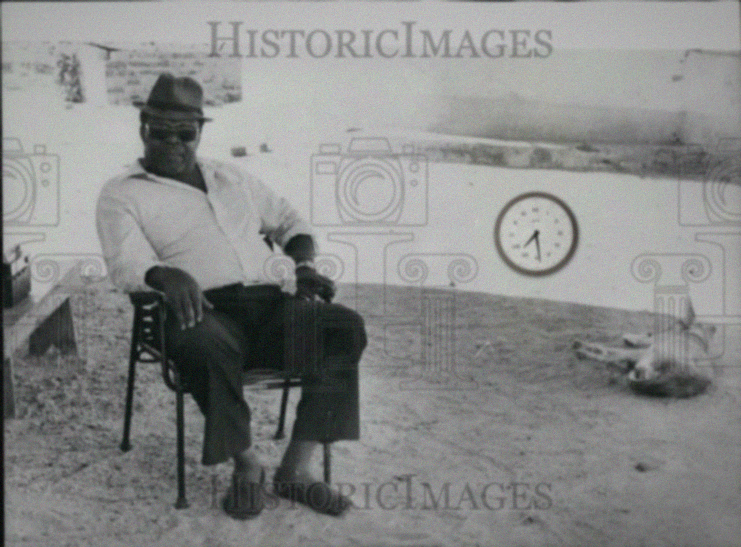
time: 7:29
